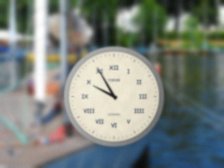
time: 9:55
